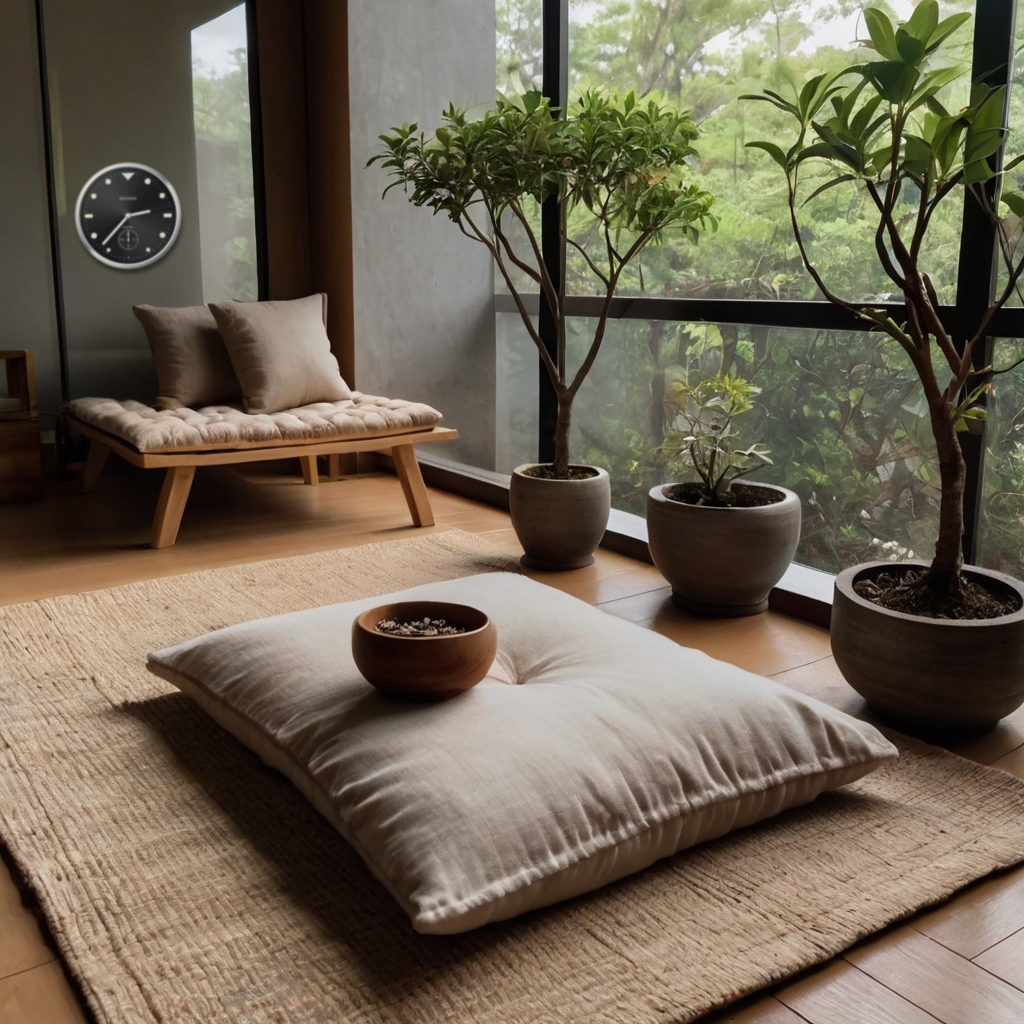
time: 2:37
